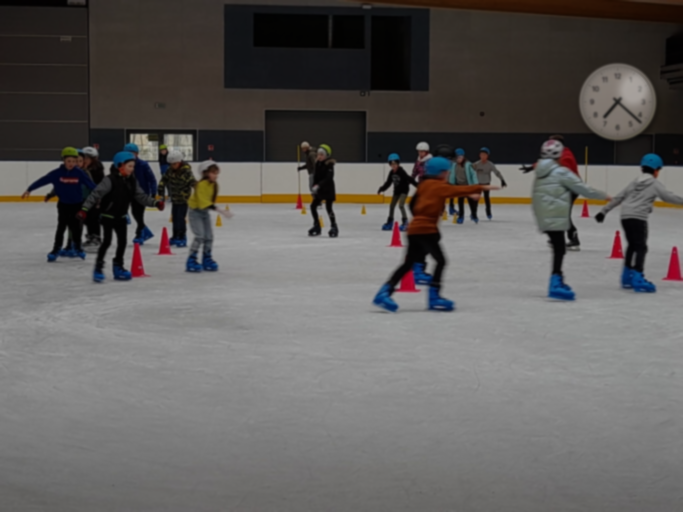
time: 7:22
